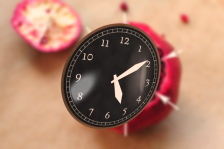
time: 5:09
